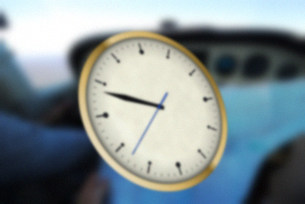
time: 9:48:38
